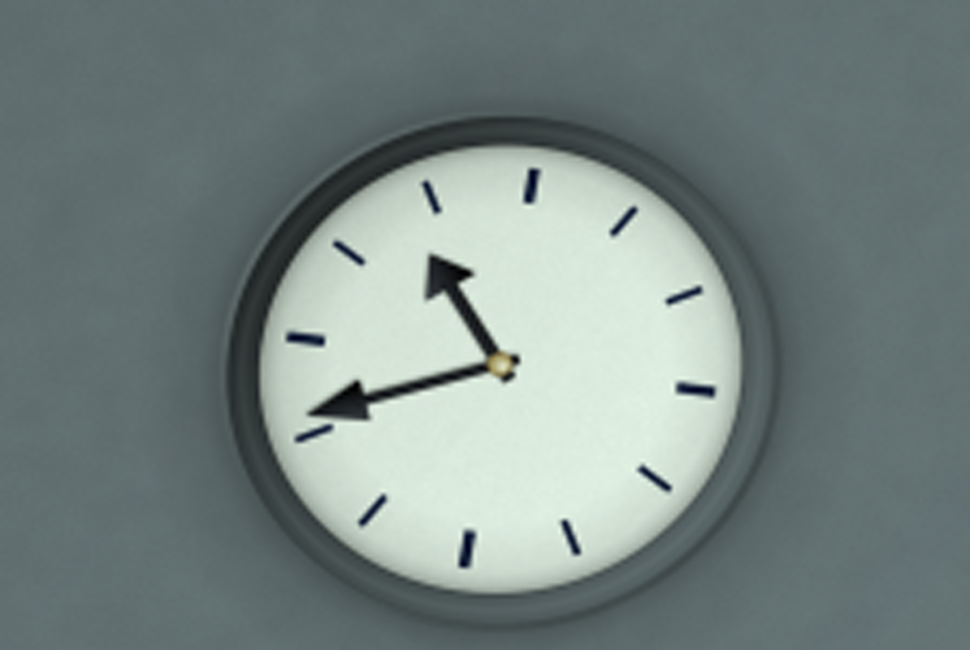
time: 10:41
